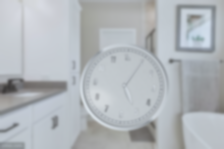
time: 5:05
